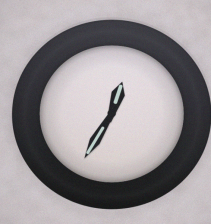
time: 12:35
